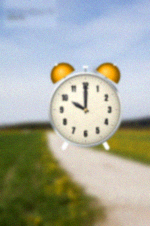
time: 10:00
